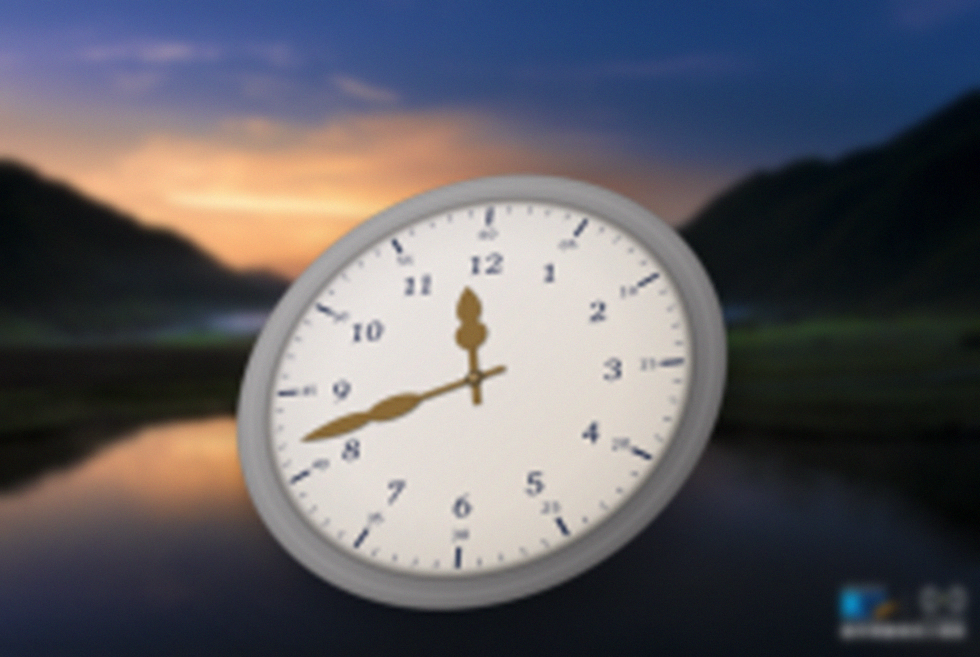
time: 11:42
